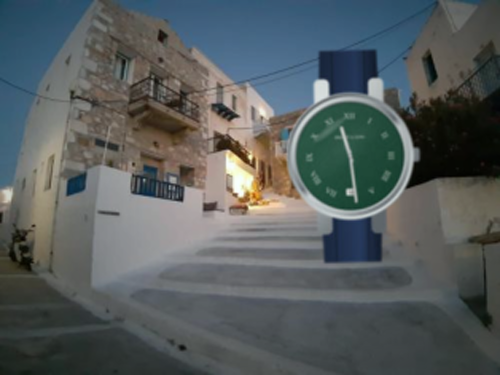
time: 11:29
